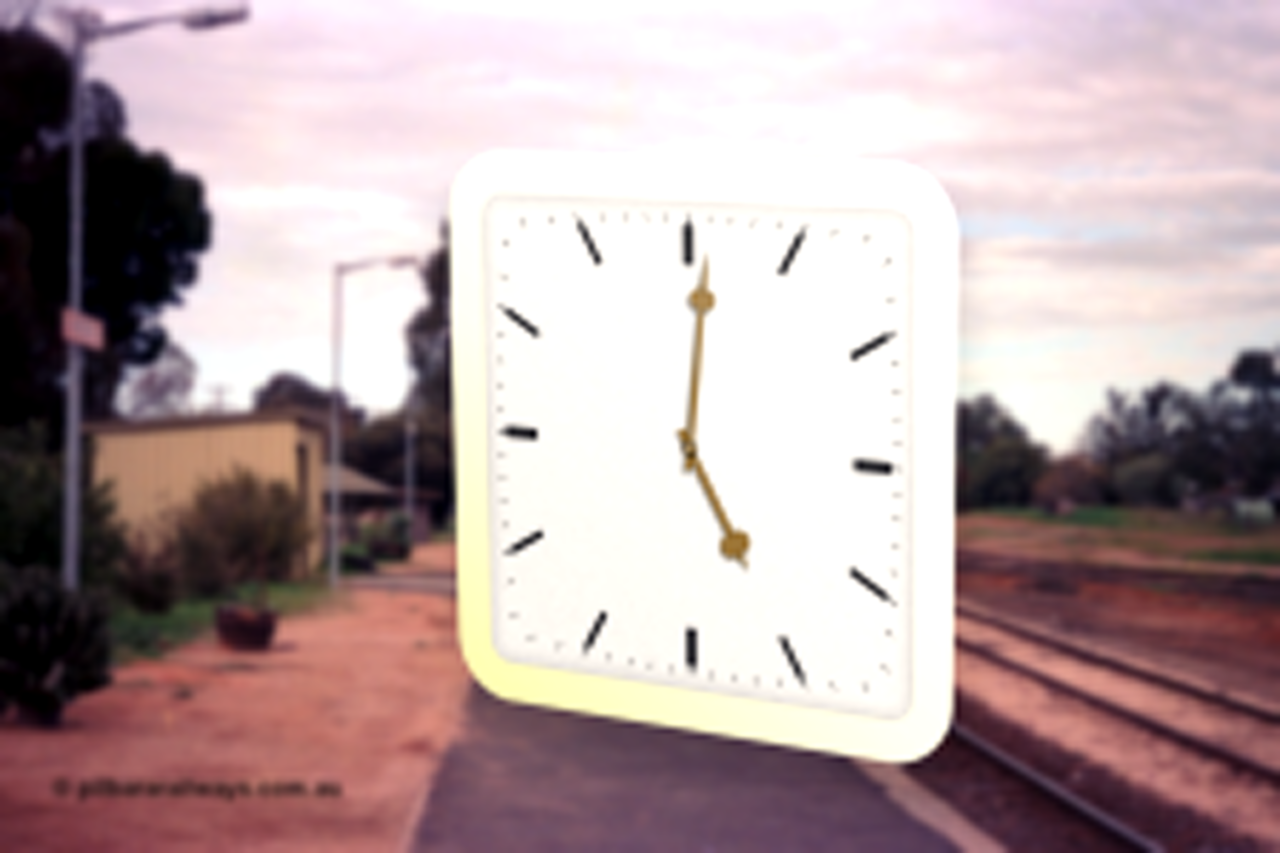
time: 5:01
